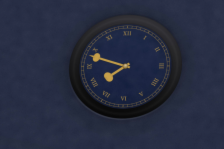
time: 7:48
